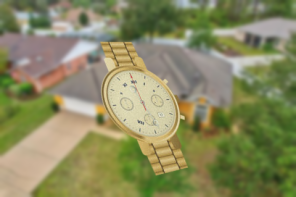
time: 11:28
